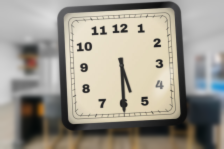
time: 5:30
